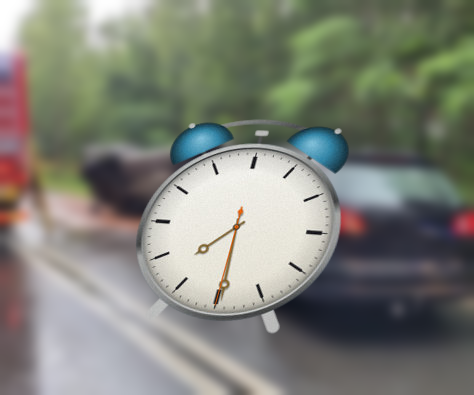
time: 7:29:30
